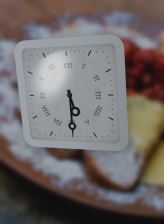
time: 5:30
